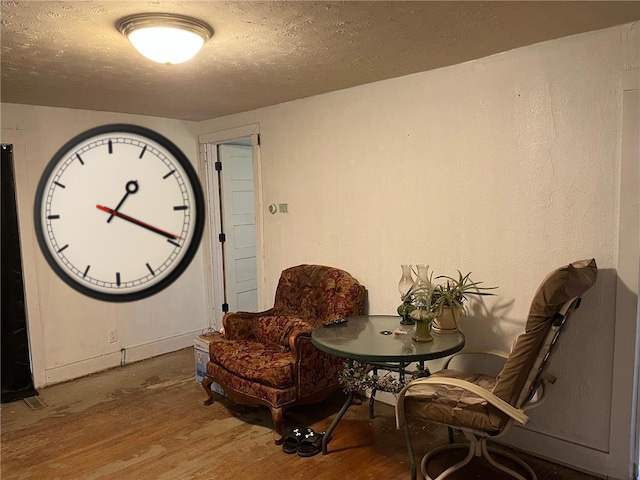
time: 1:19:19
